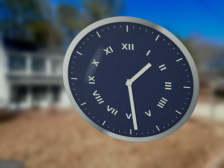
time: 1:29
